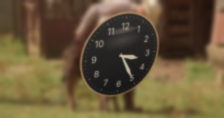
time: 3:25
